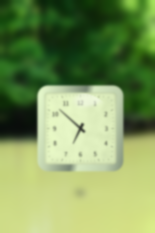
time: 6:52
